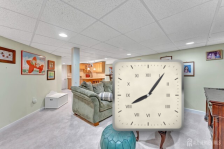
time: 8:06
